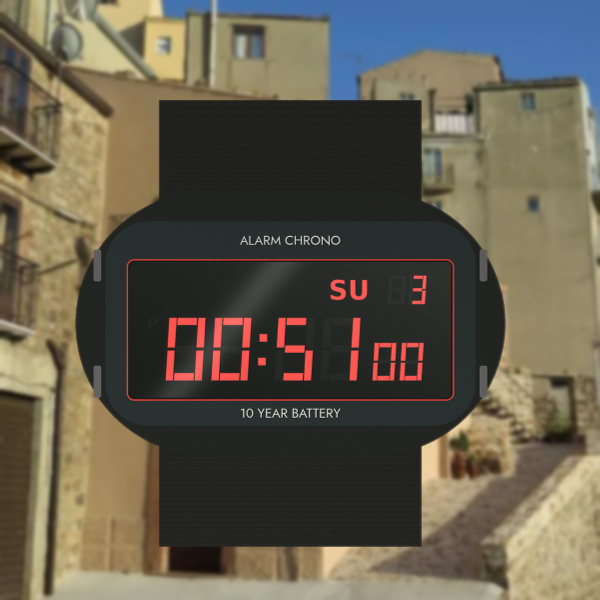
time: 0:51:00
